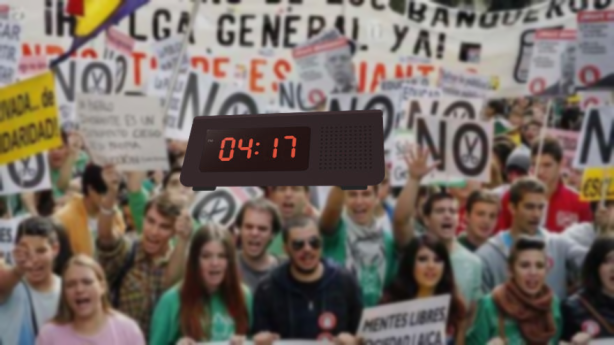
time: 4:17
